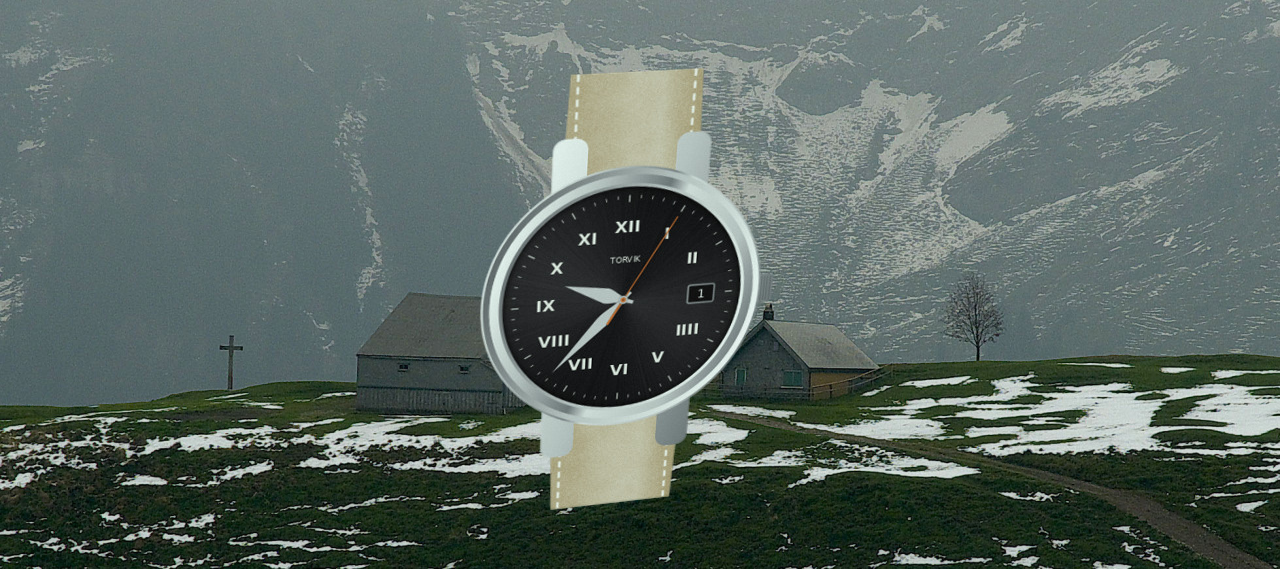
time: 9:37:05
